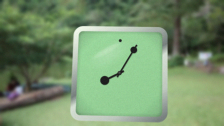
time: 8:05
